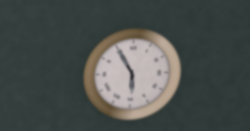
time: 5:55
